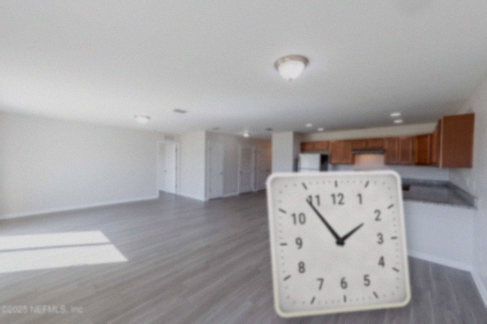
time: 1:54
